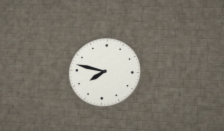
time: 7:47
